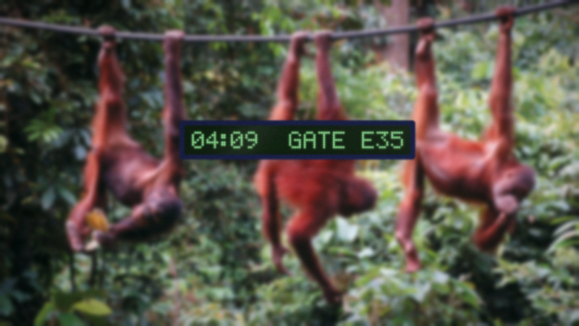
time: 4:09
